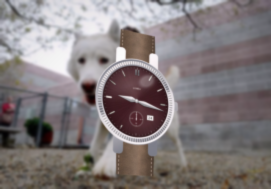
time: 9:17
